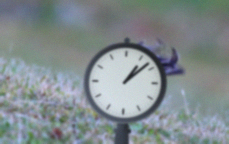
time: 1:08
